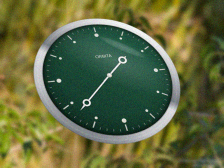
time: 1:38
